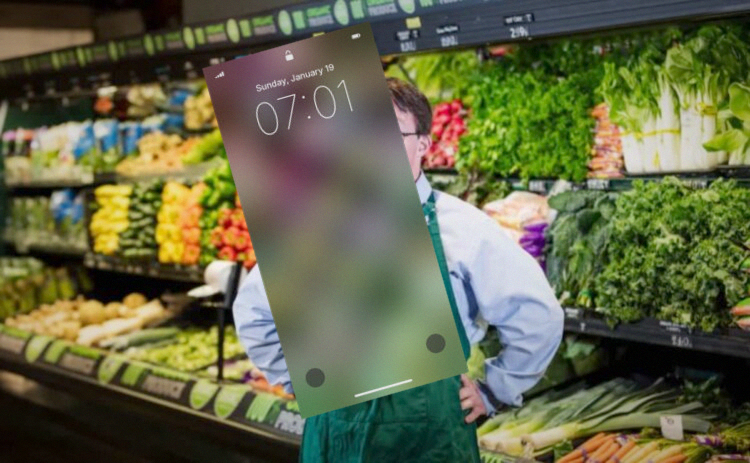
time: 7:01
